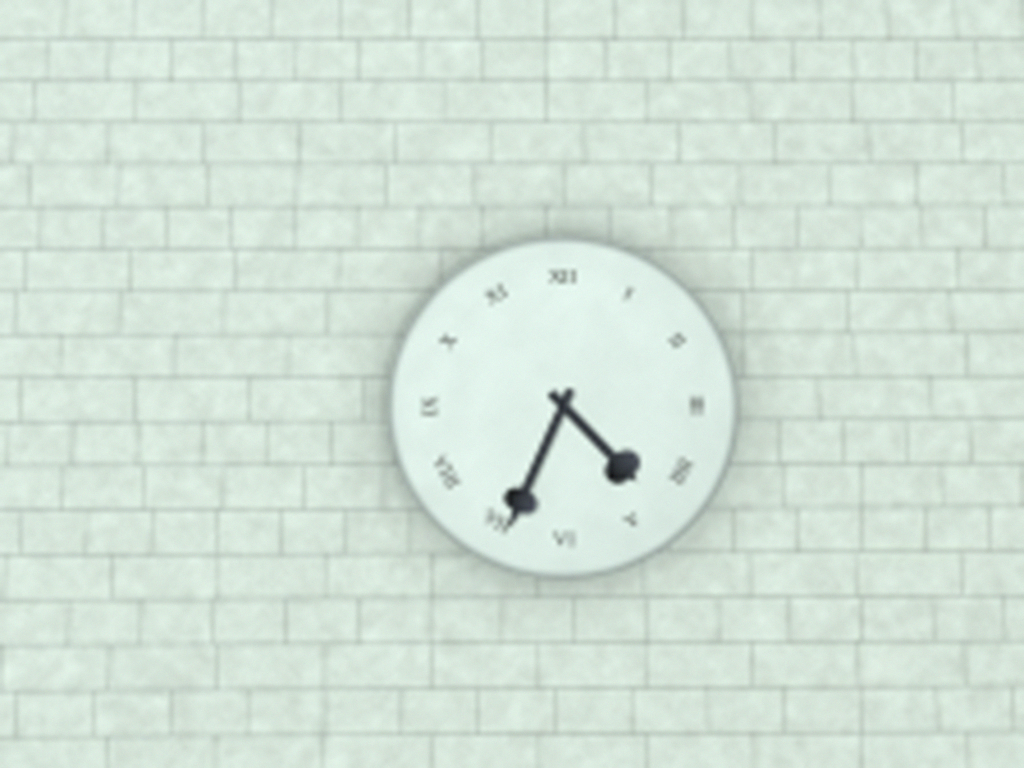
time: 4:34
